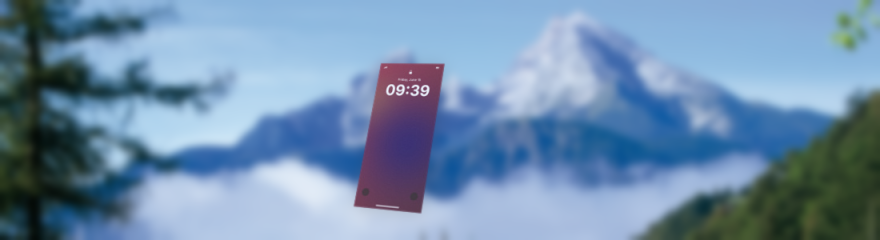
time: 9:39
